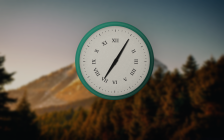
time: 7:05
